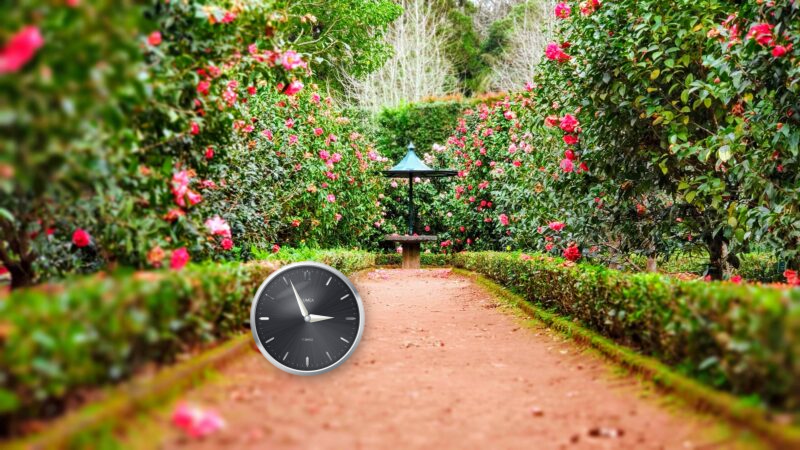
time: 2:56
